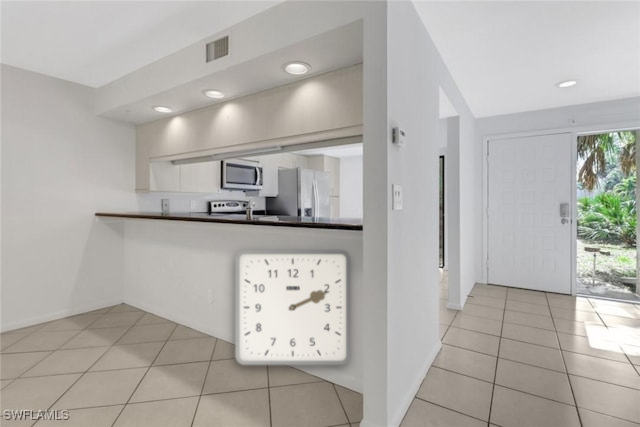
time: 2:11
